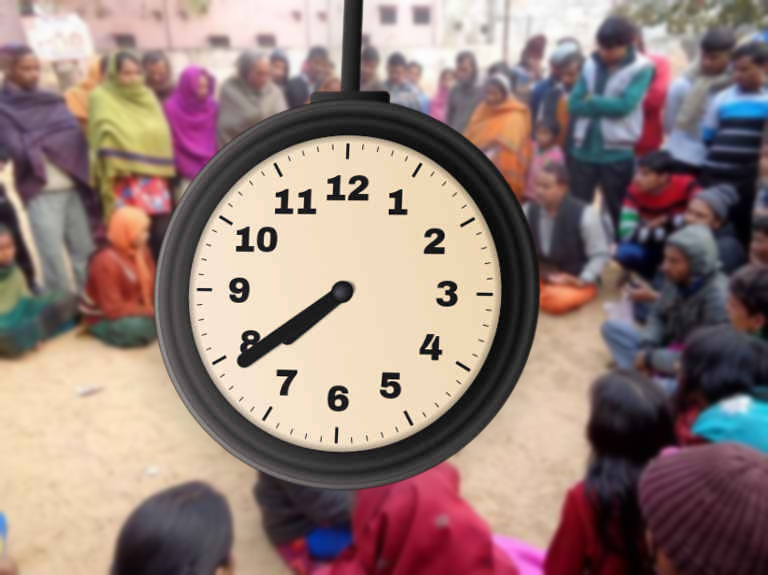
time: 7:39
